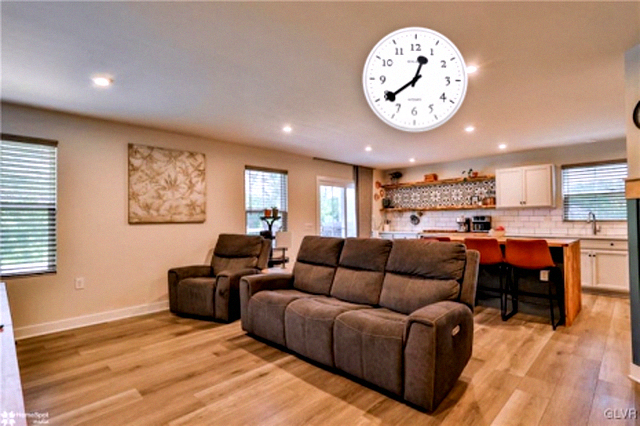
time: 12:39
